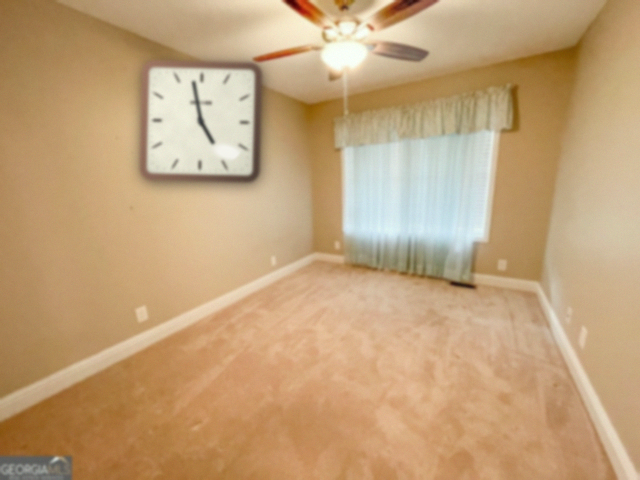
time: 4:58
